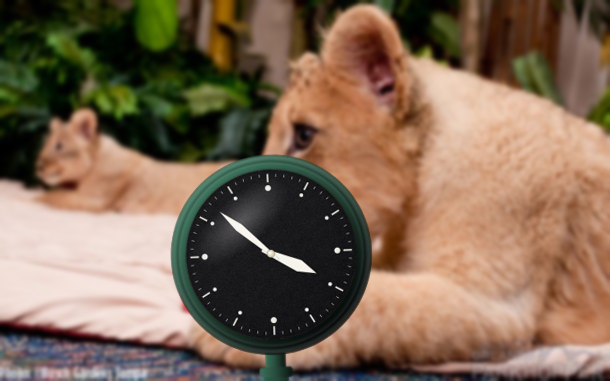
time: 3:52
